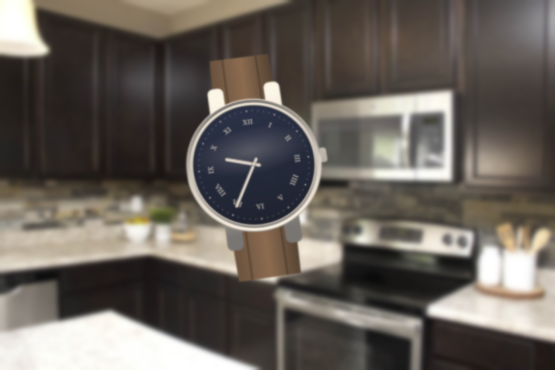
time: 9:35
